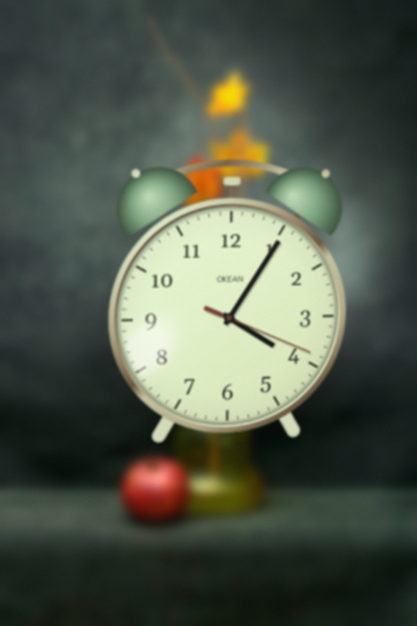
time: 4:05:19
